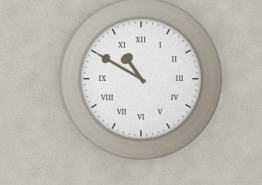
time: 10:50
